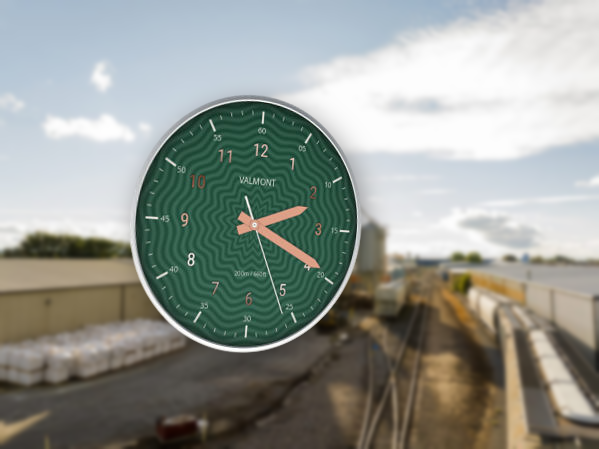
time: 2:19:26
